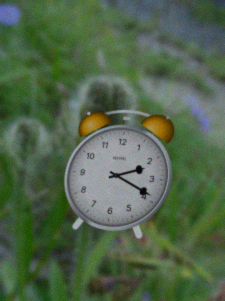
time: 2:19
